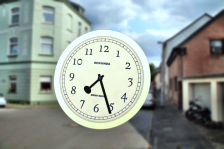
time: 7:26
